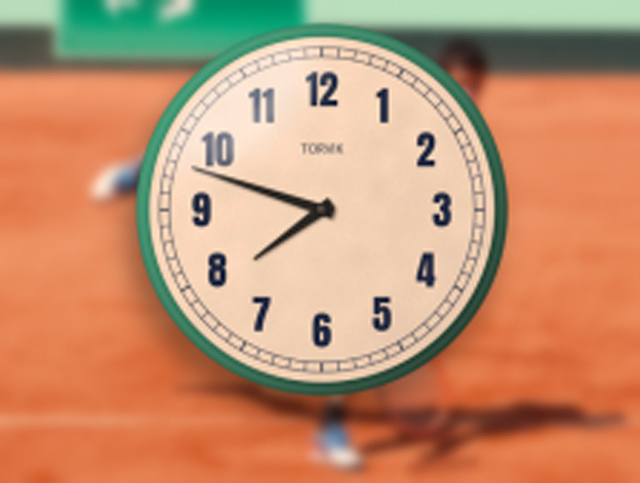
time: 7:48
